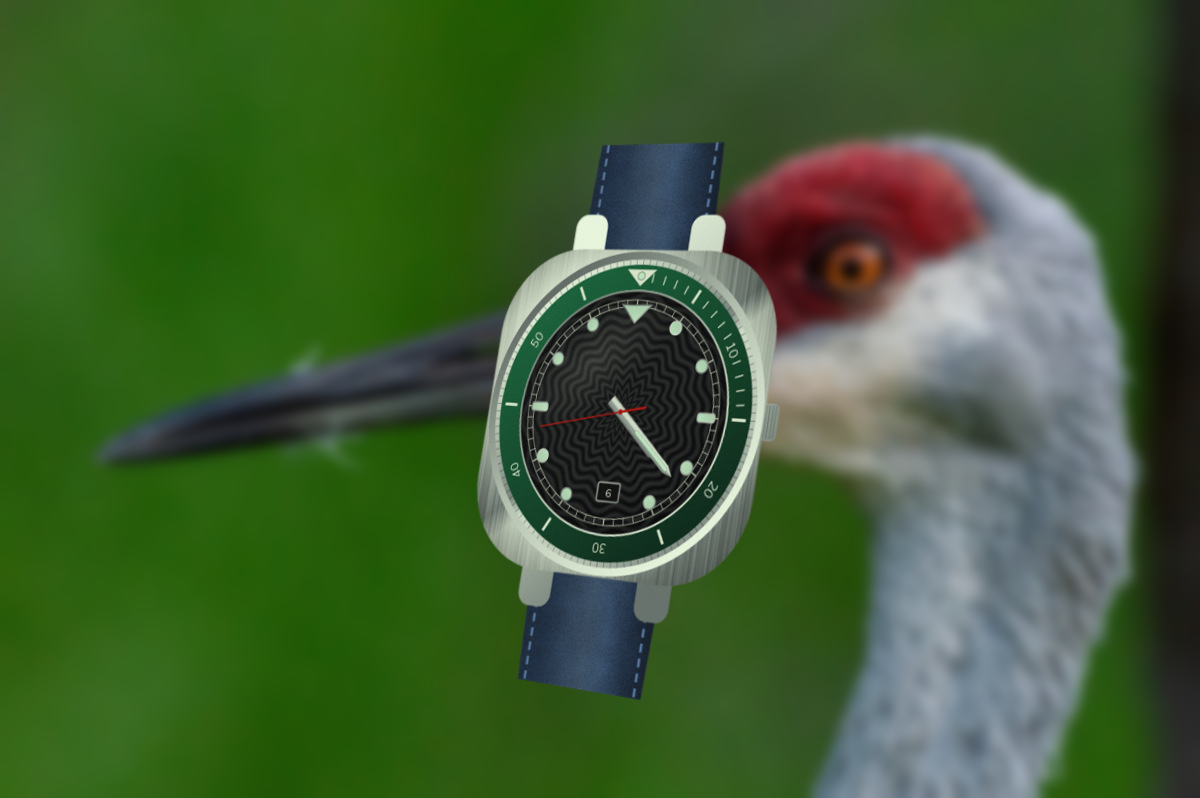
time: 4:21:43
